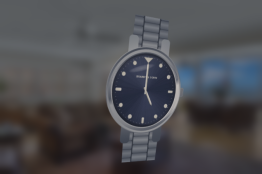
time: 5:00
